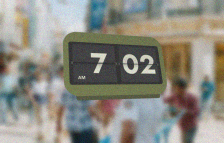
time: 7:02
